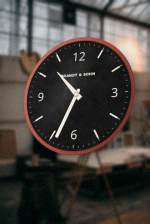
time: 10:34
